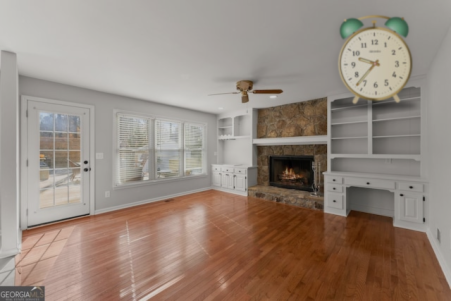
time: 9:37
